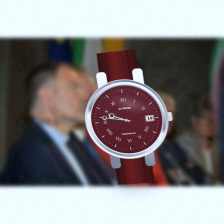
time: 9:47
